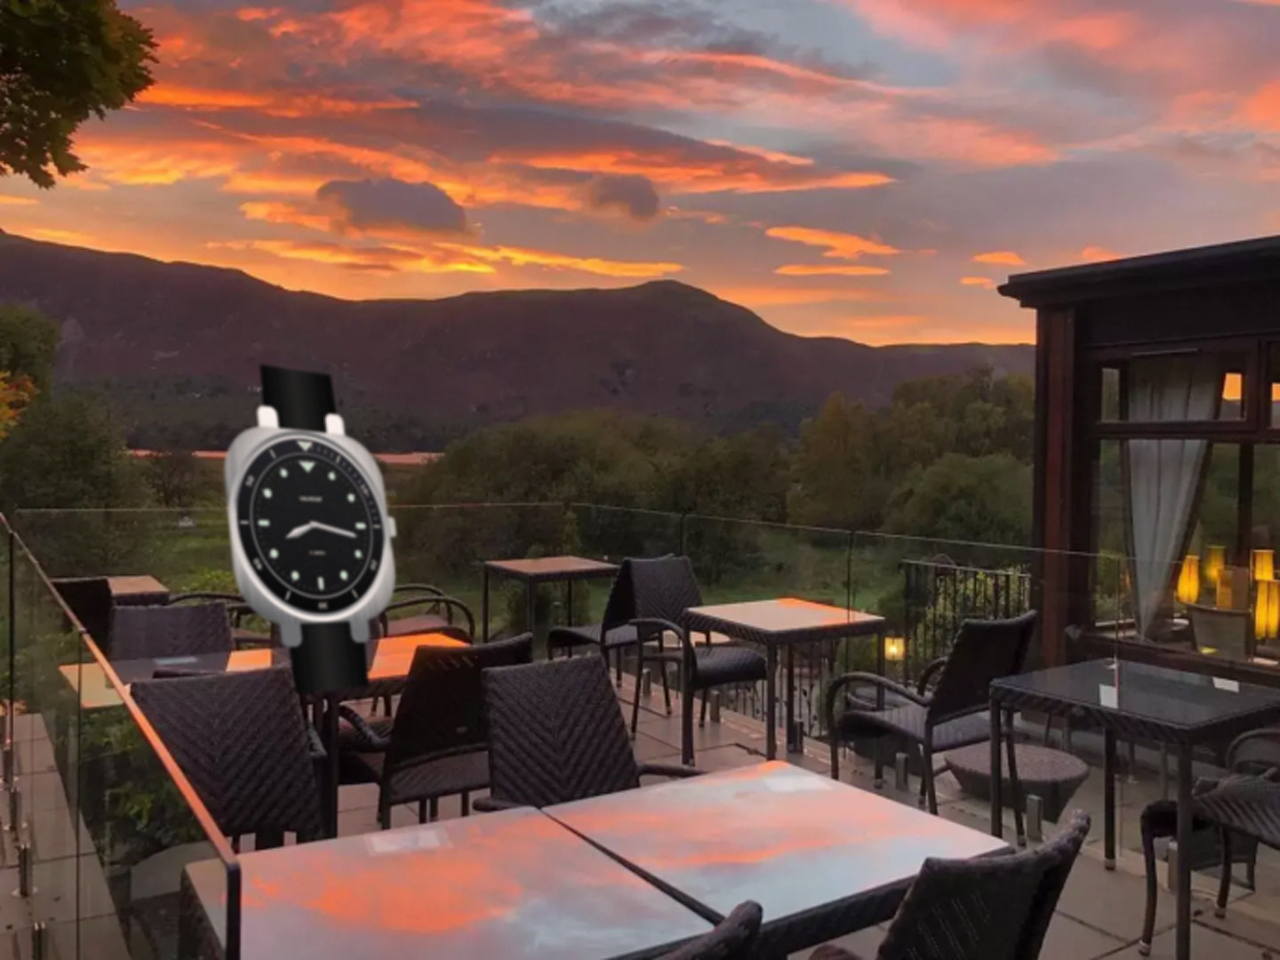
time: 8:17
